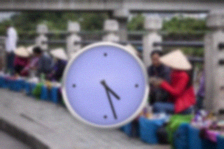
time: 4:27
